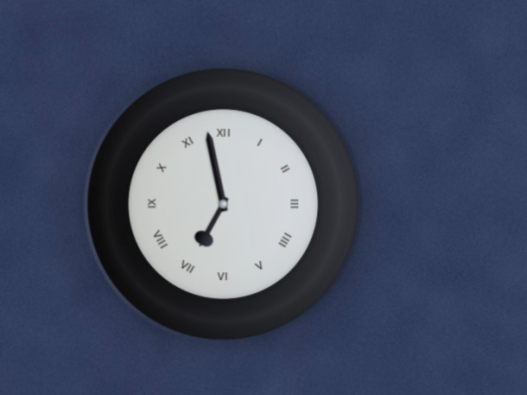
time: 6:58
